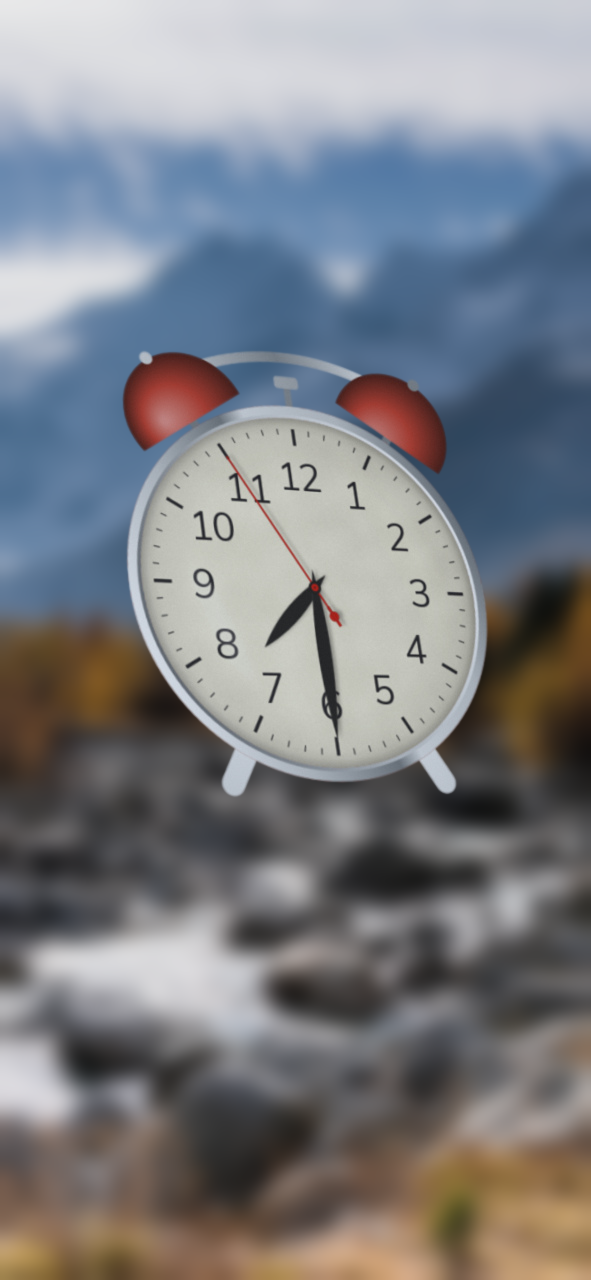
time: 7:29:55
